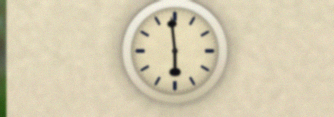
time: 5:59
